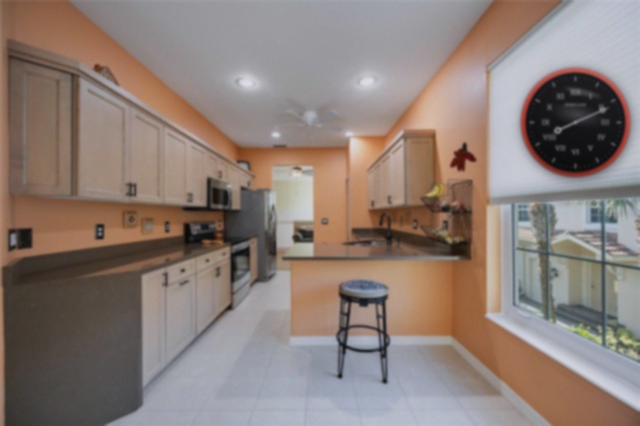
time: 8:11
